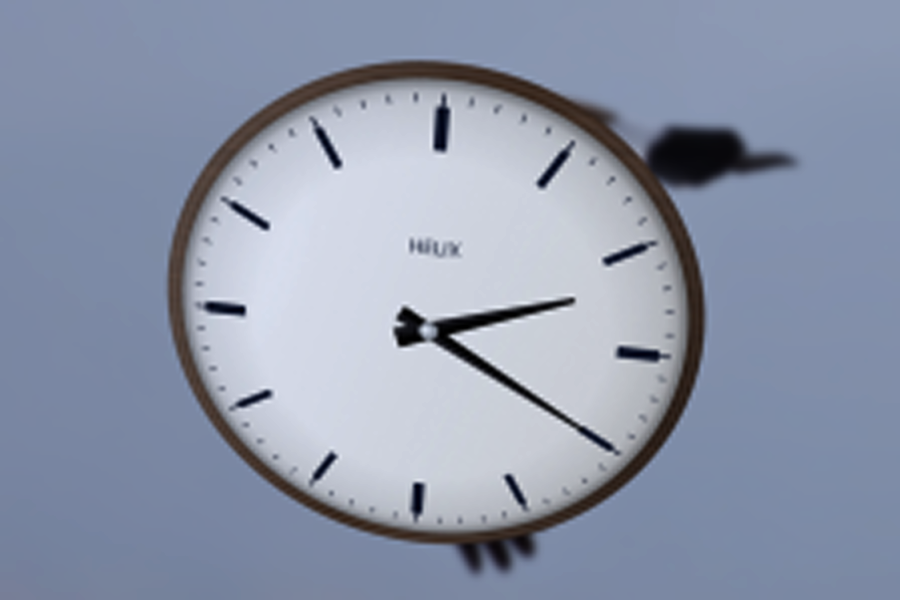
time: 2:20
